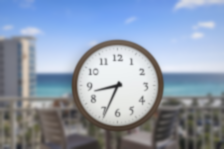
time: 8:34
